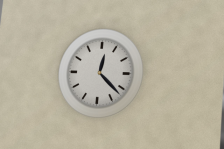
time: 12:22
